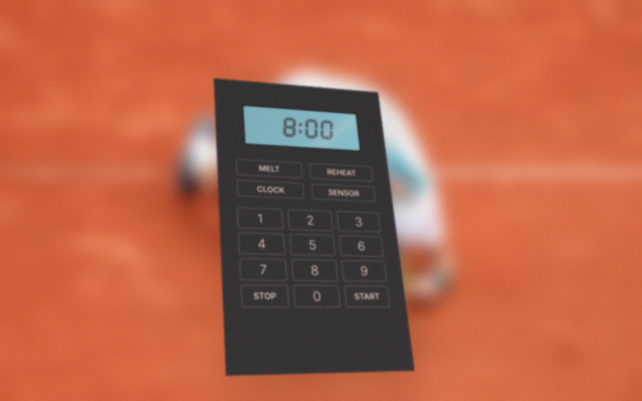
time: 8:00
